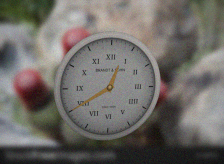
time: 12:40
